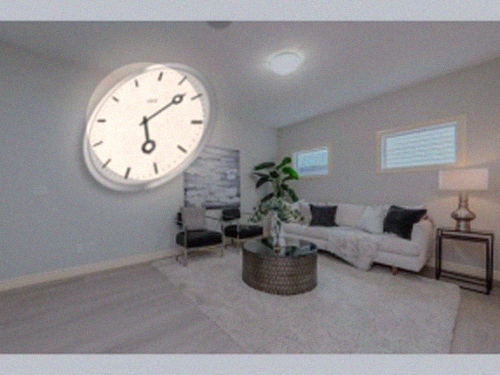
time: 5:08
